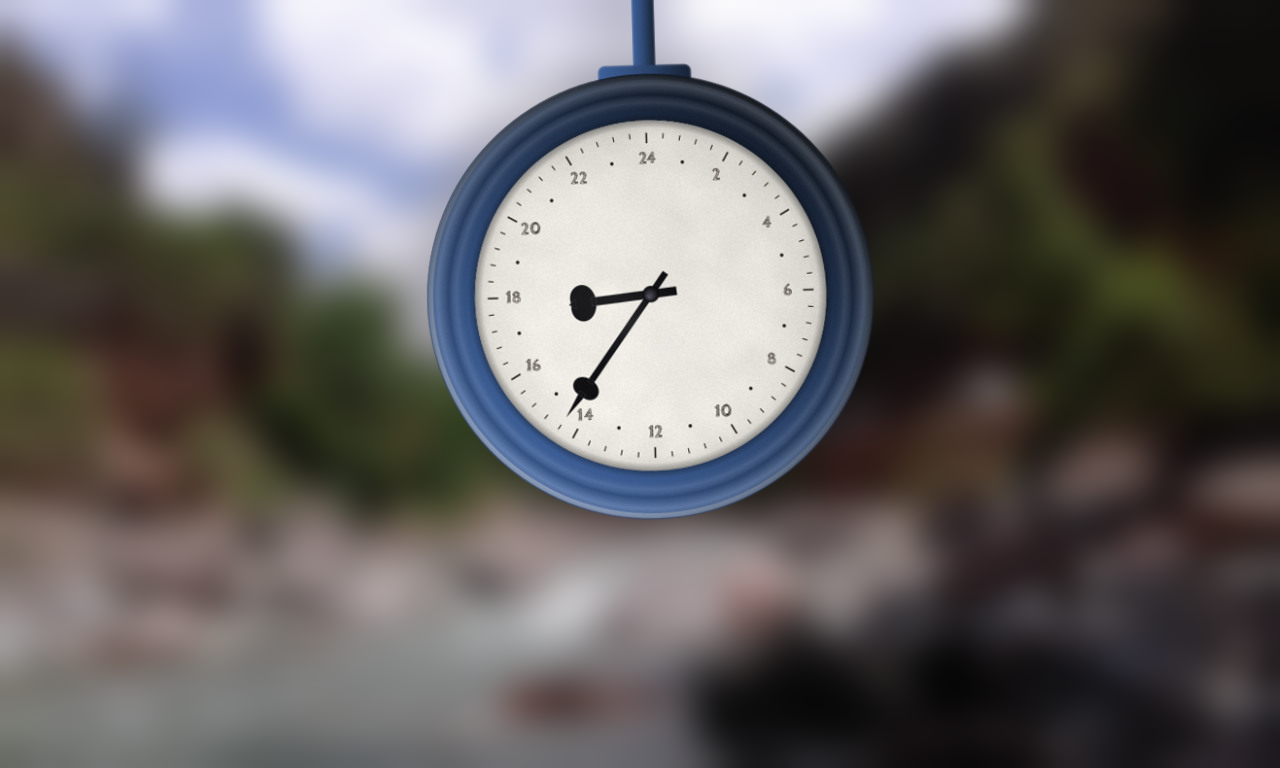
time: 17:36
